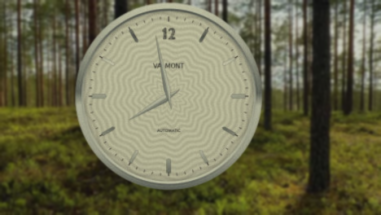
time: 7:58
